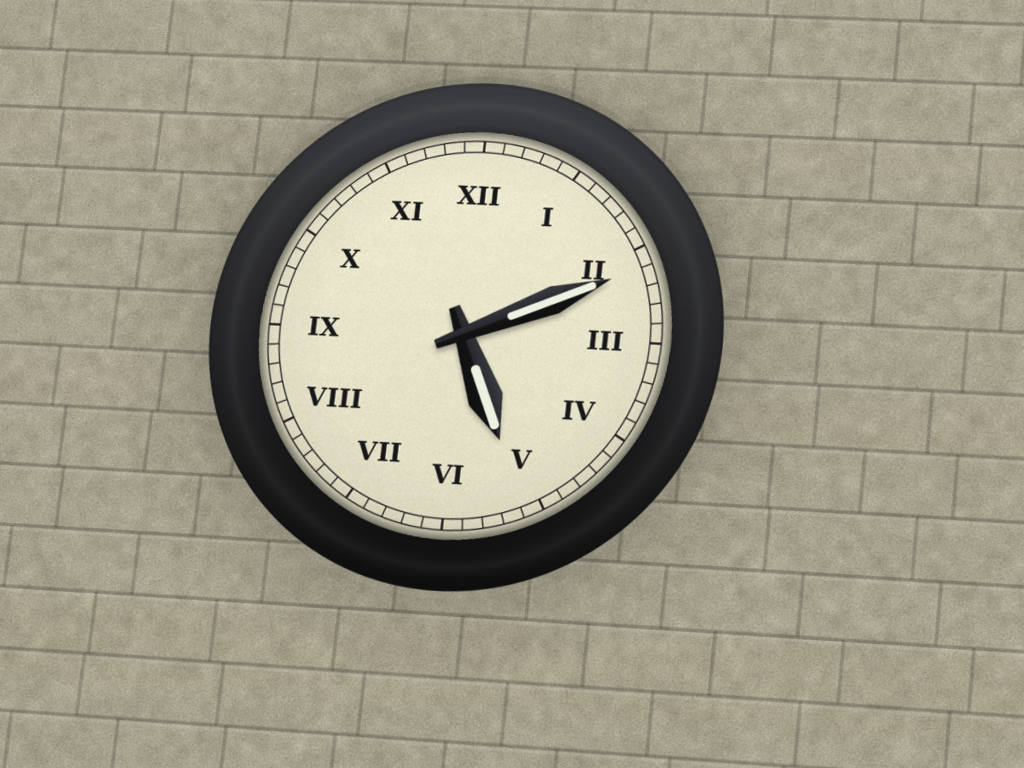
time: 5:11
